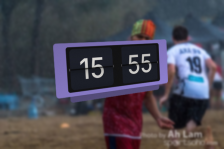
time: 15:55
